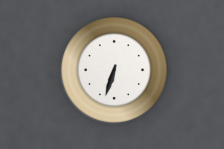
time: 6:33
